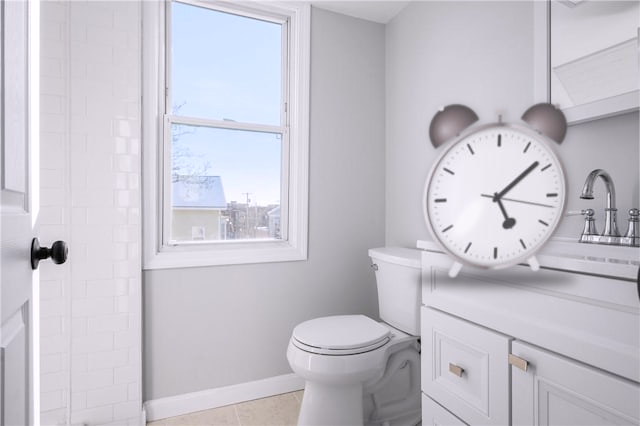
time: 5:08:17
